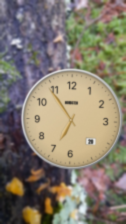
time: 6:54
